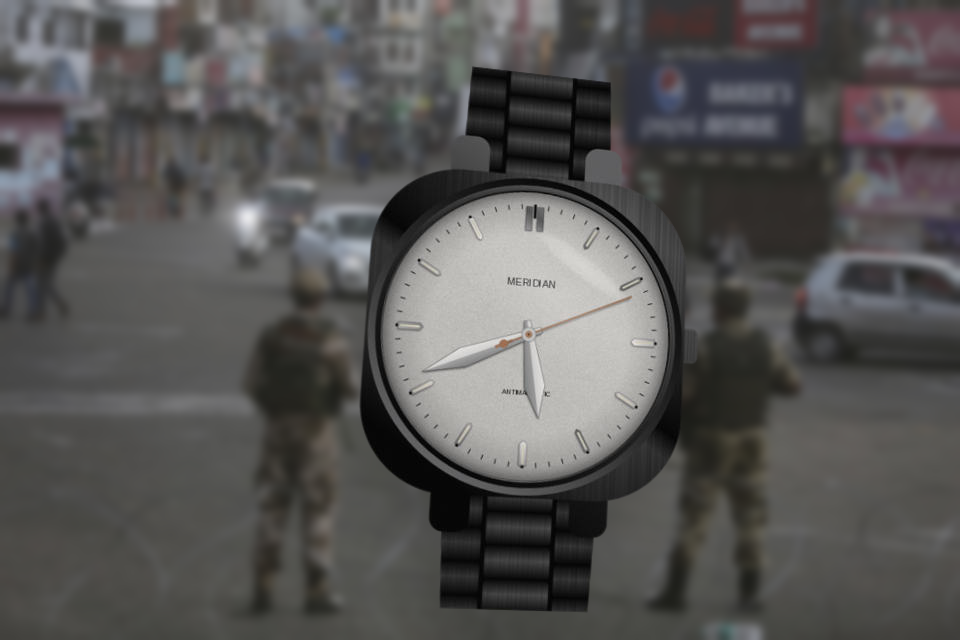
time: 5:41:11
